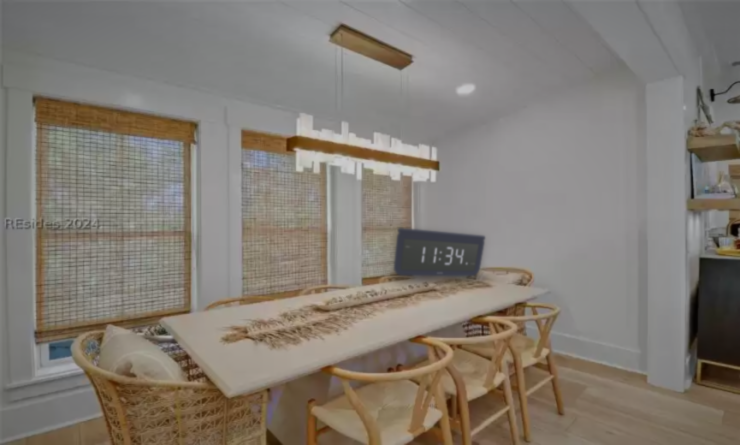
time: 11:34
